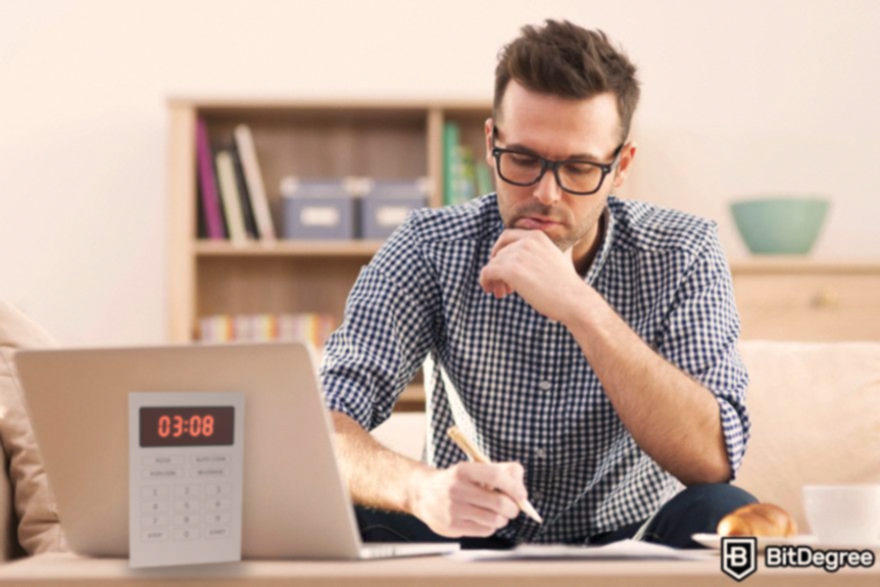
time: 3:08
